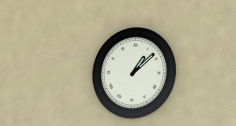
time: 1:08
